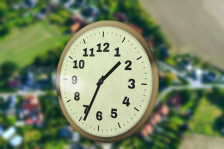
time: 1:34
